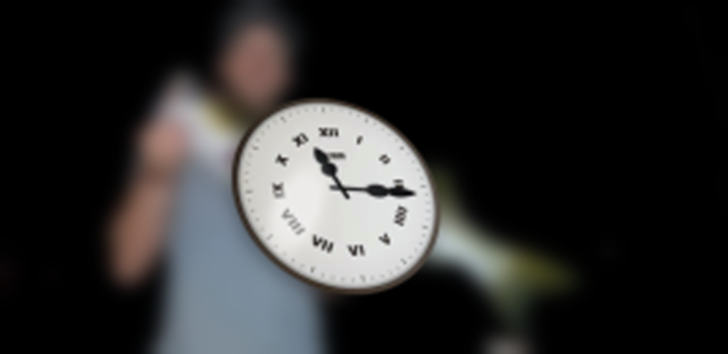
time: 11:16
